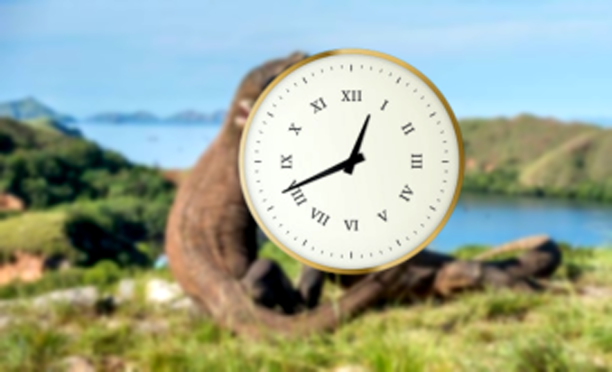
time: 12:41
